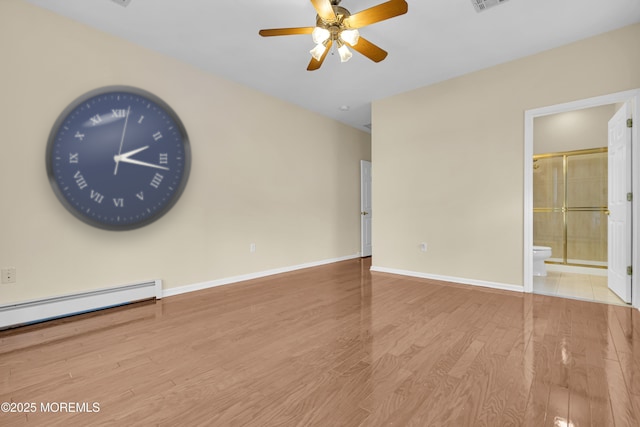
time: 2:17:02
